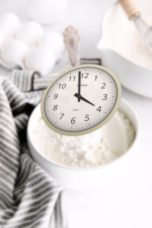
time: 3:58
